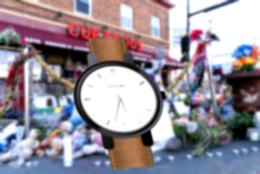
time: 5:33
